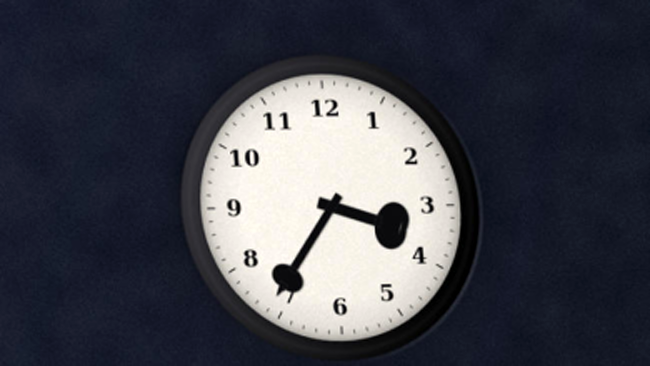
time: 3:36
